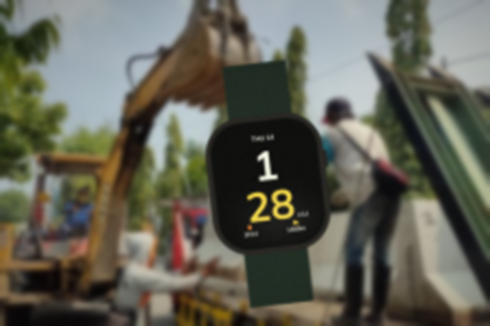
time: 1:28
